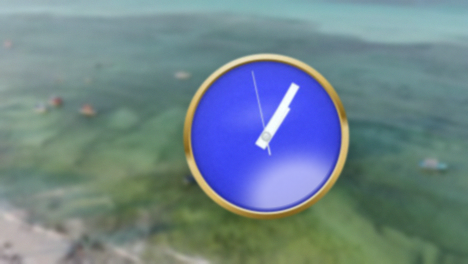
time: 1:04:58
